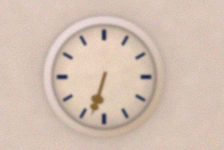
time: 6:33
